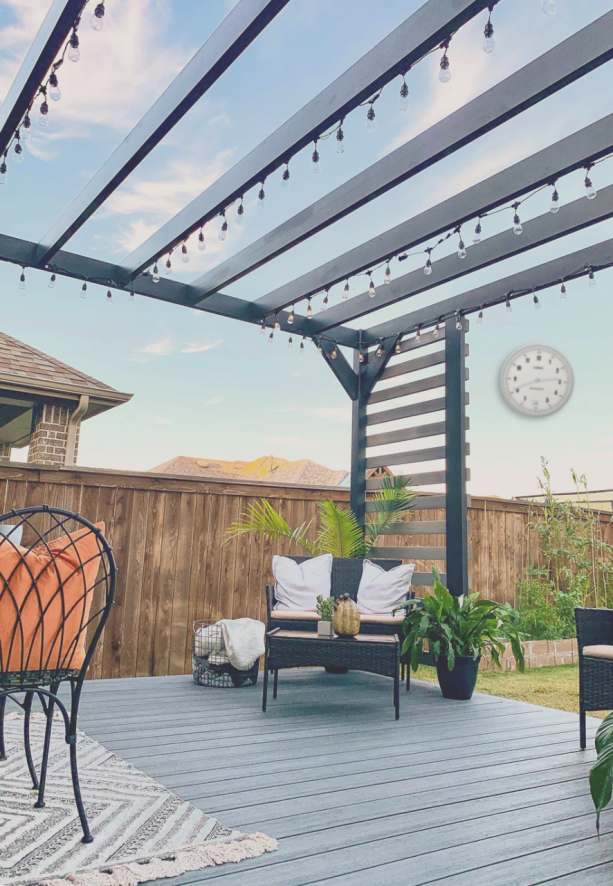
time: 2:41
